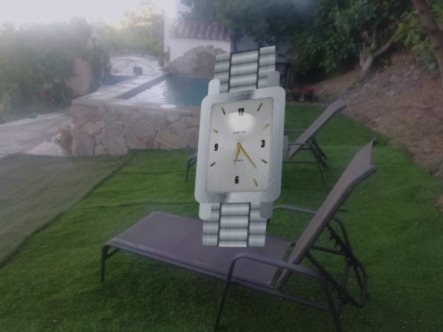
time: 6:23
